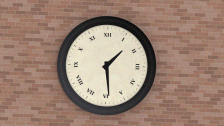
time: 1:29
